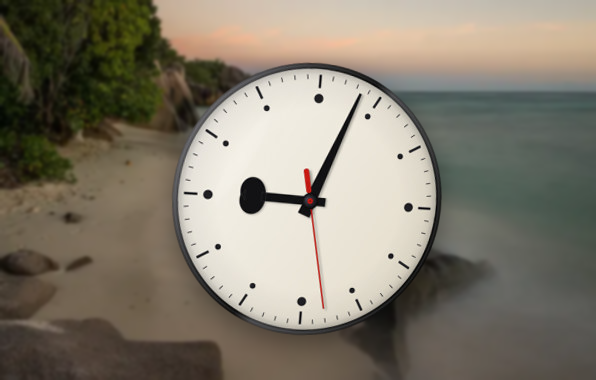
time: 9:03:28
